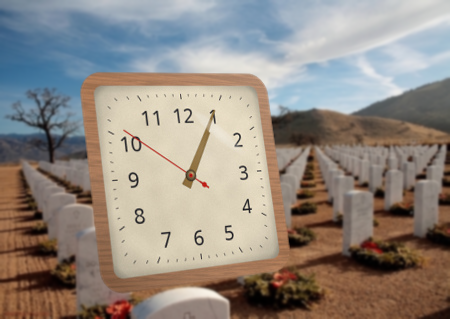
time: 1:04:51
